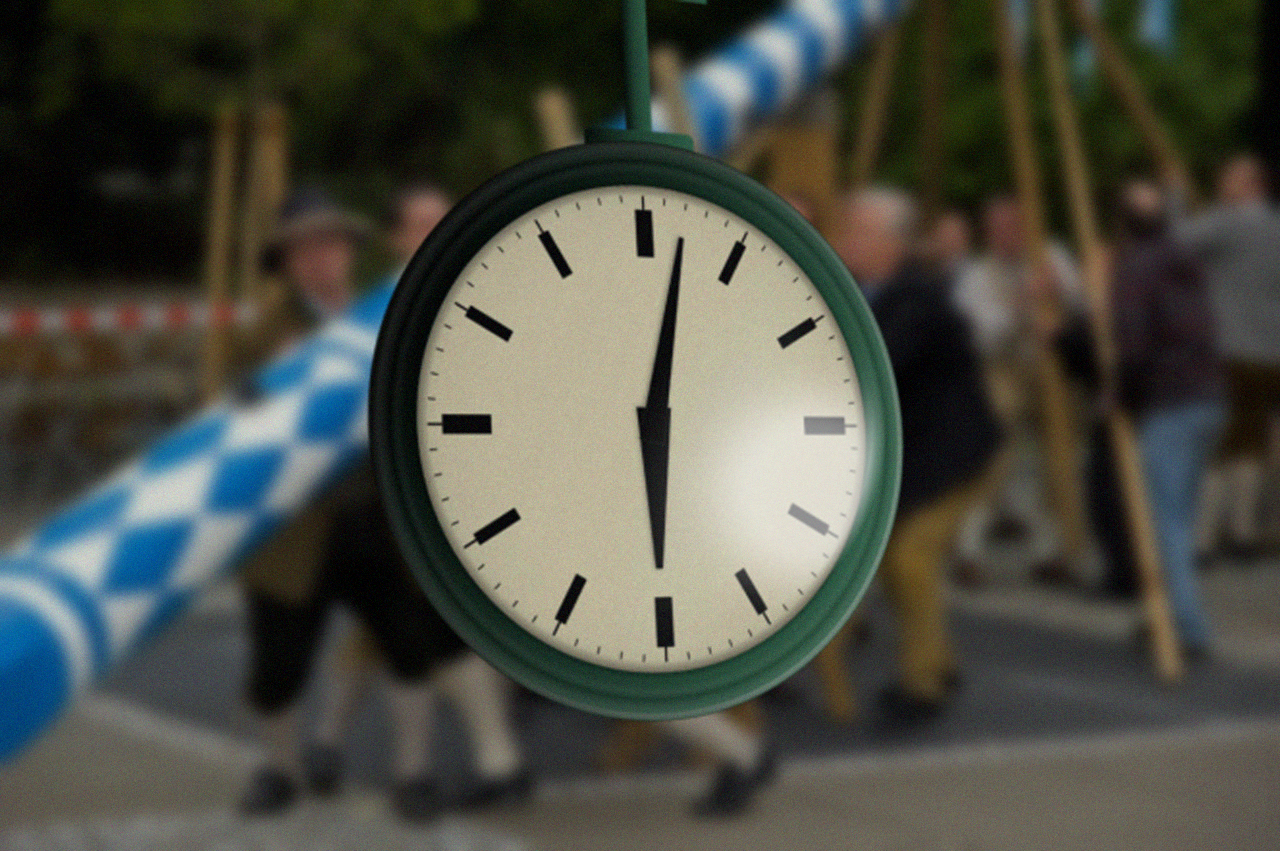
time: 6:02
